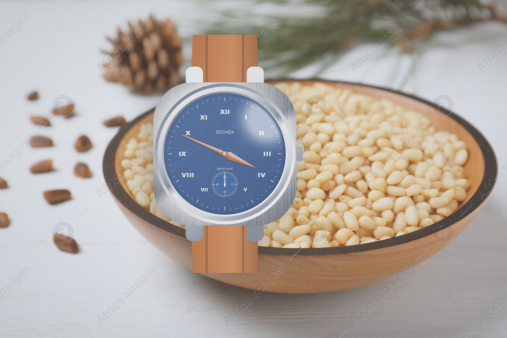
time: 3:49
